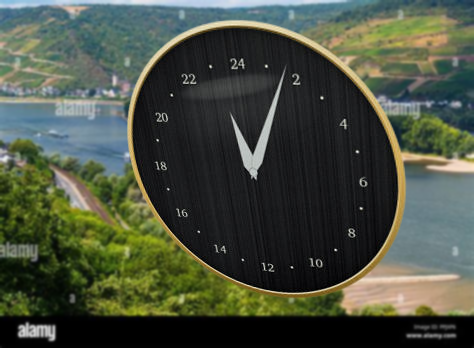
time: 23:04
